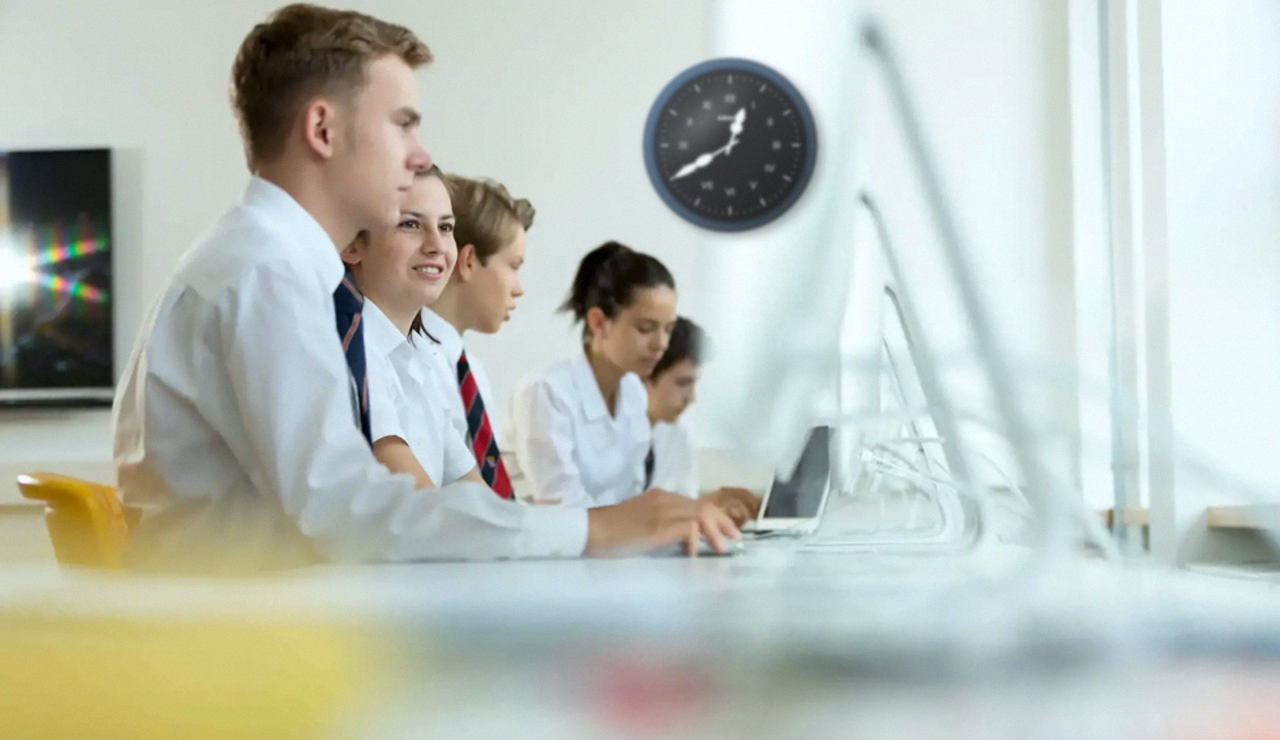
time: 12:40
